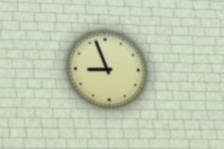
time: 8:57
